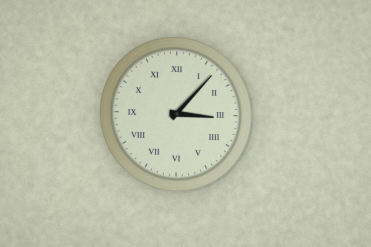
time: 3:07
